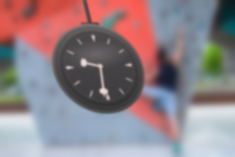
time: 9:31
